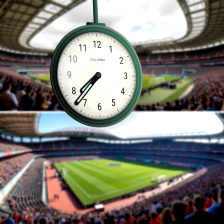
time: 7:37
